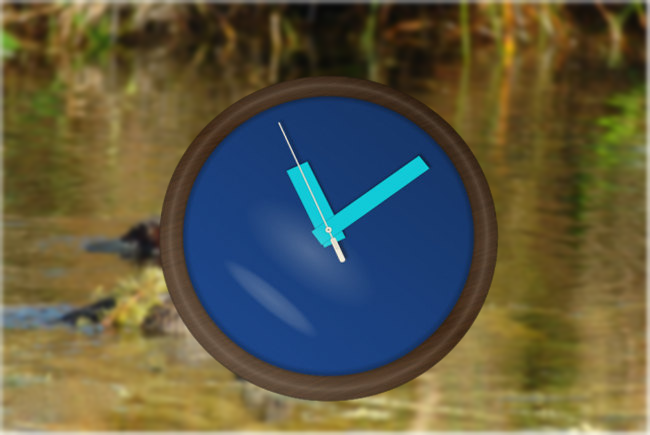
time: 11:08:56
